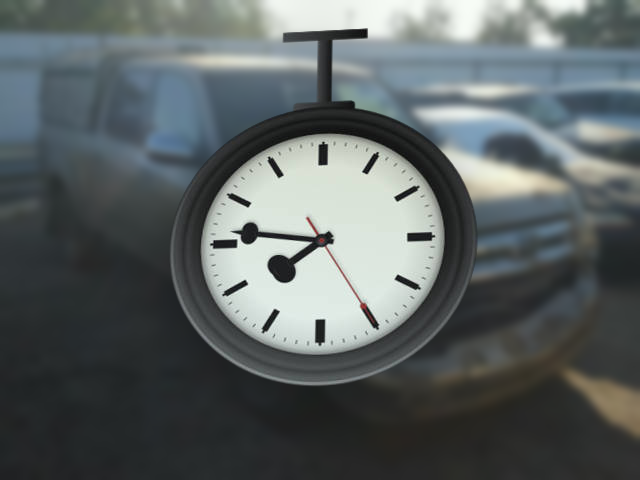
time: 7:46:25
